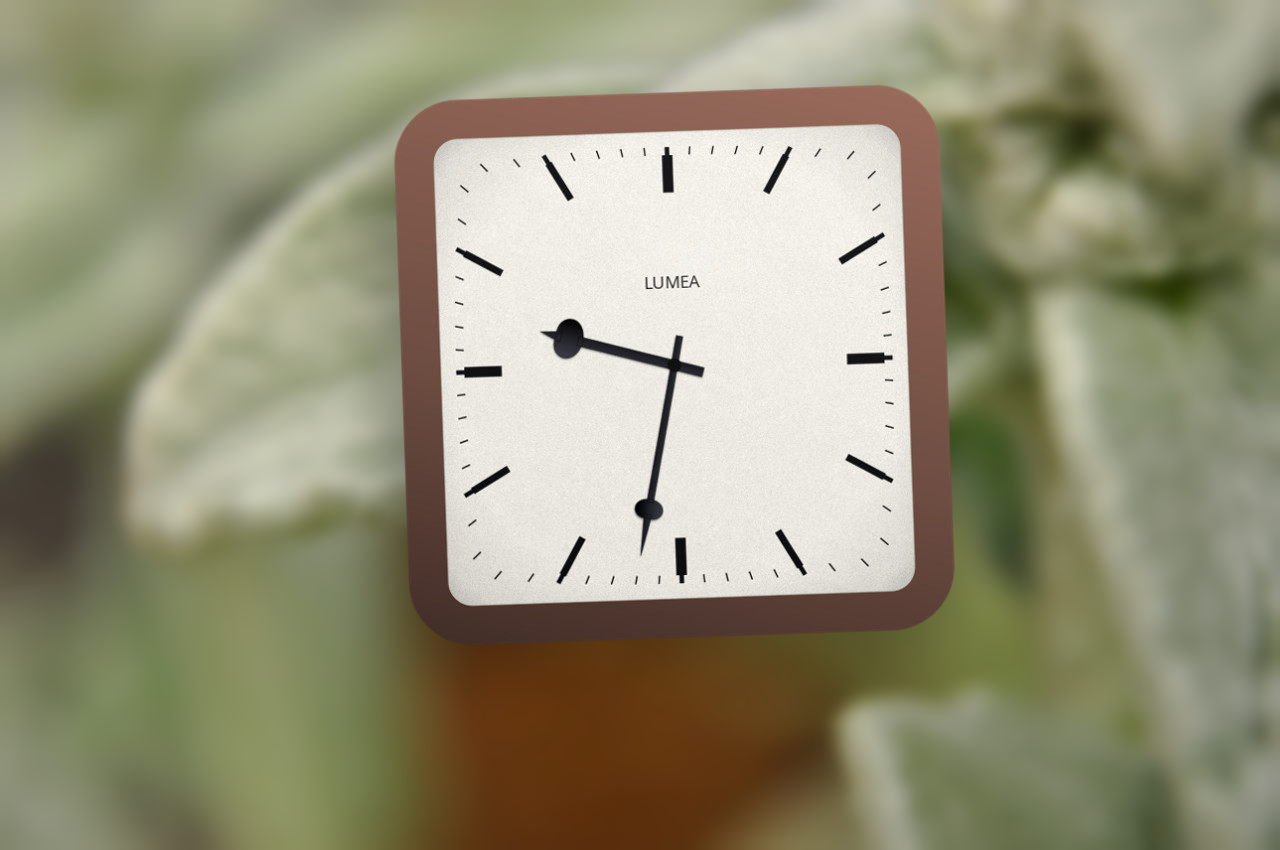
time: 9:32
